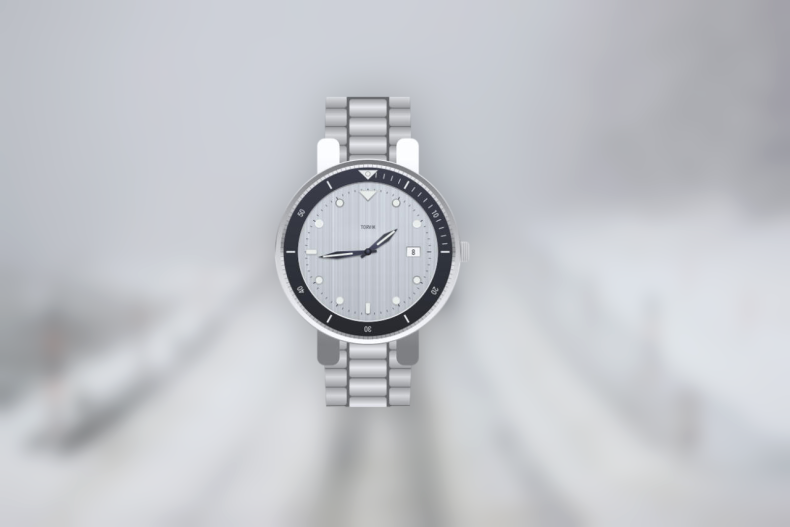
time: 1:44
